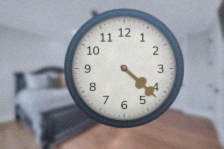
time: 4:22
